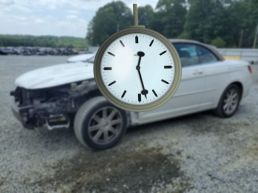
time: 12:28
